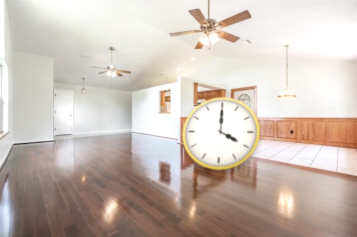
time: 4:00
